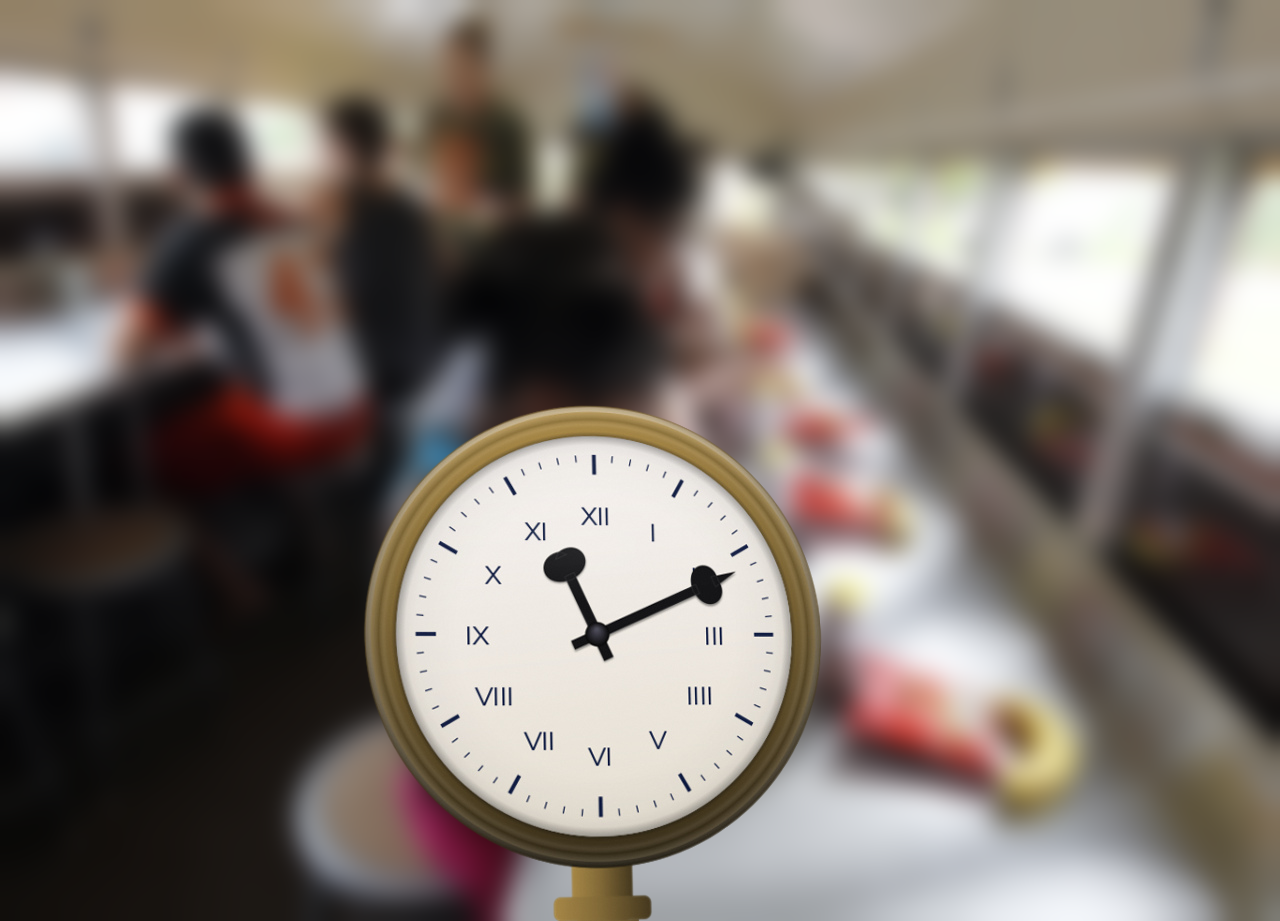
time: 11:11
